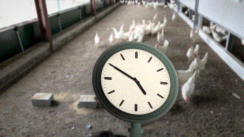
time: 4:50
